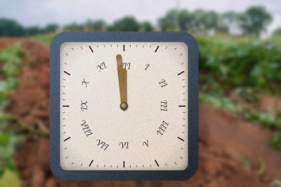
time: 11:59
